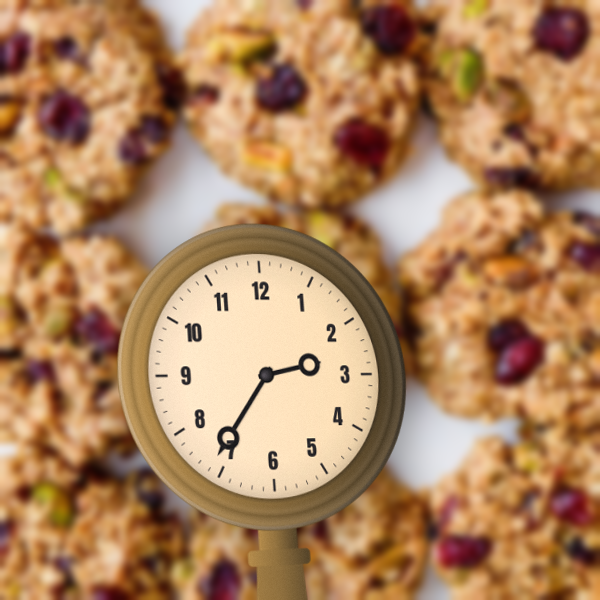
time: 2:36
